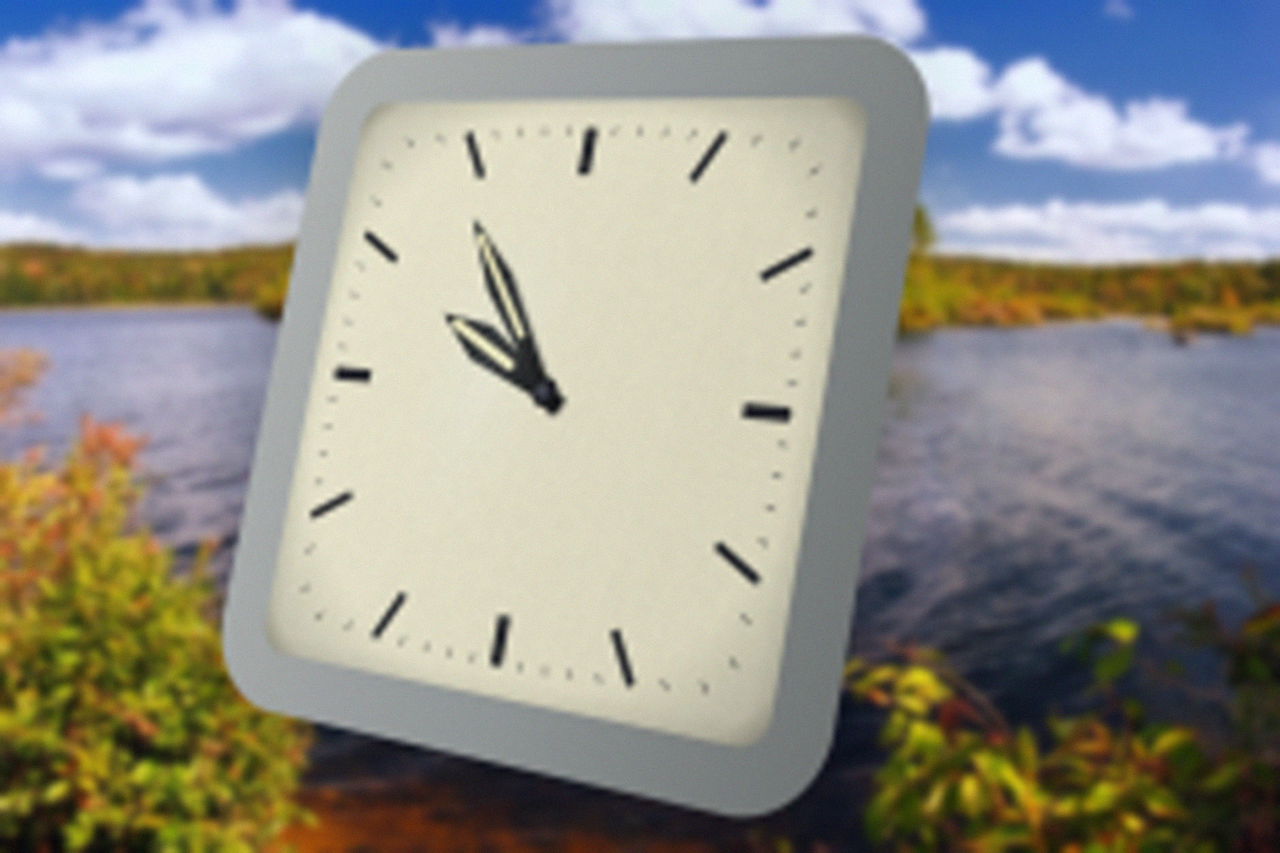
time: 9:54
